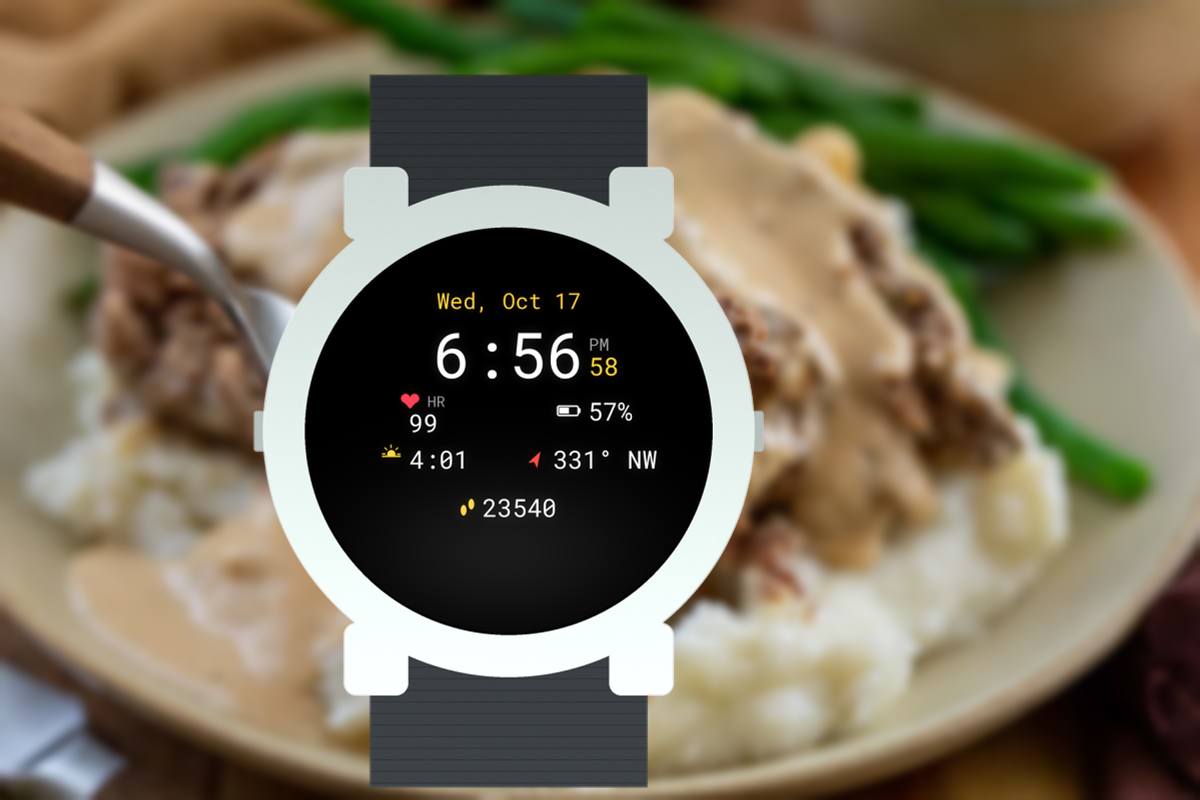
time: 6:56:58
